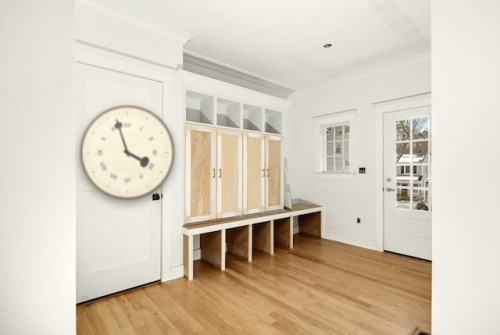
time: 3:57
